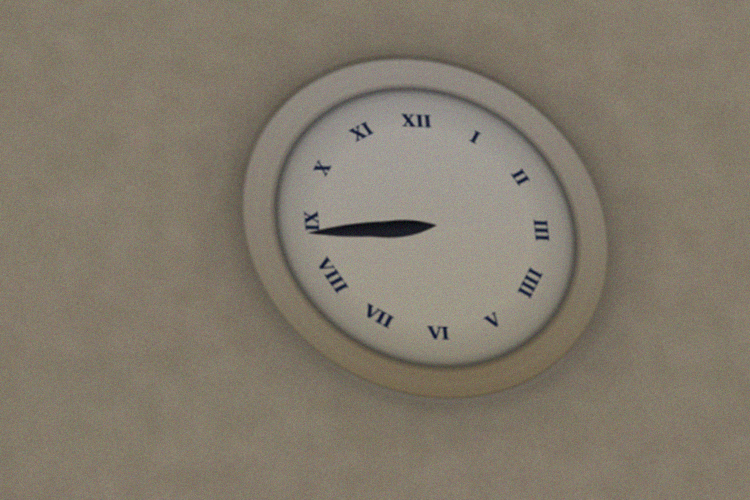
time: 8:44
